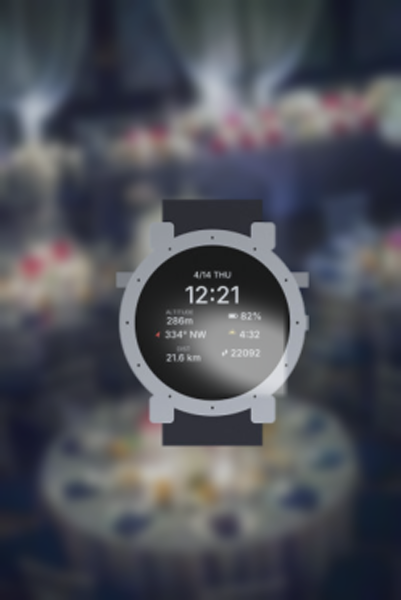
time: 12:21
